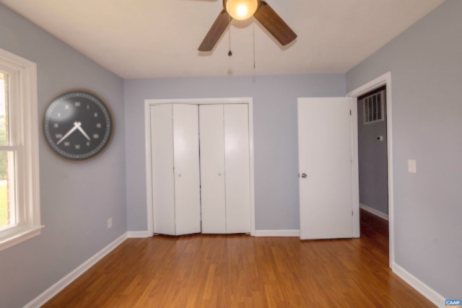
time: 4:38
